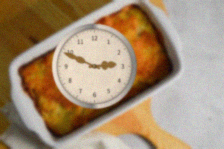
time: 2:49
